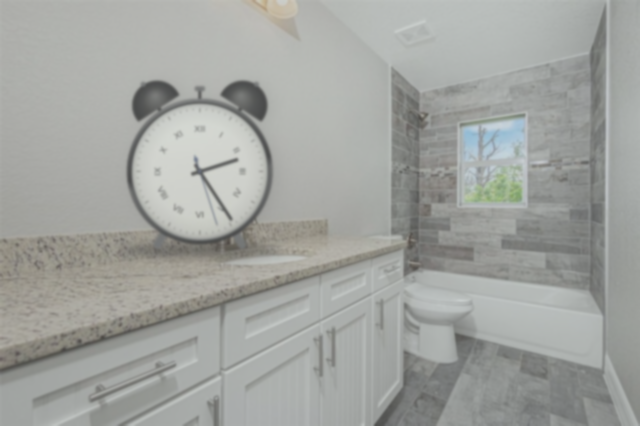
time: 2:24:27
